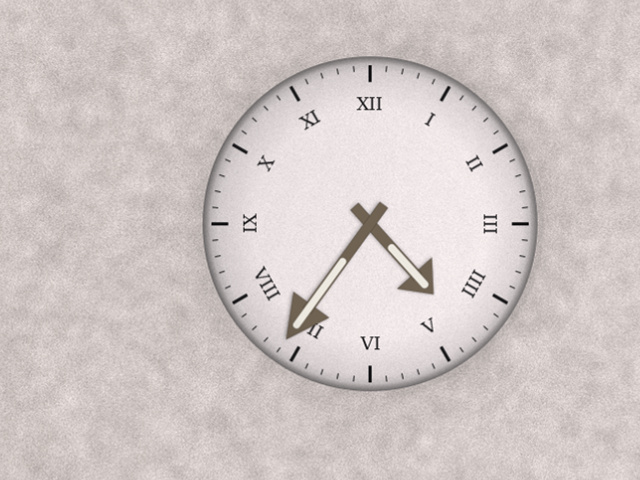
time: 4:36
